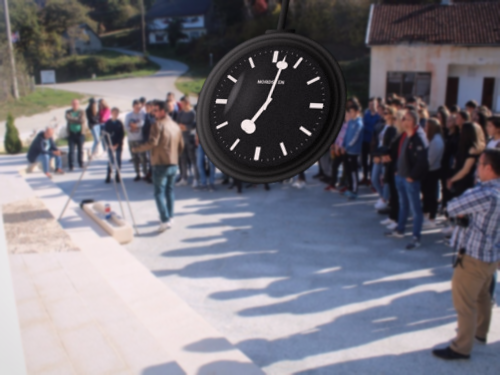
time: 7:02
